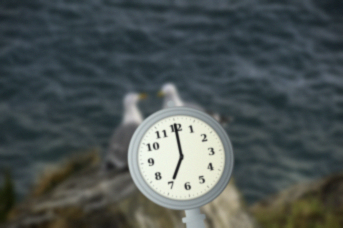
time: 7:00
